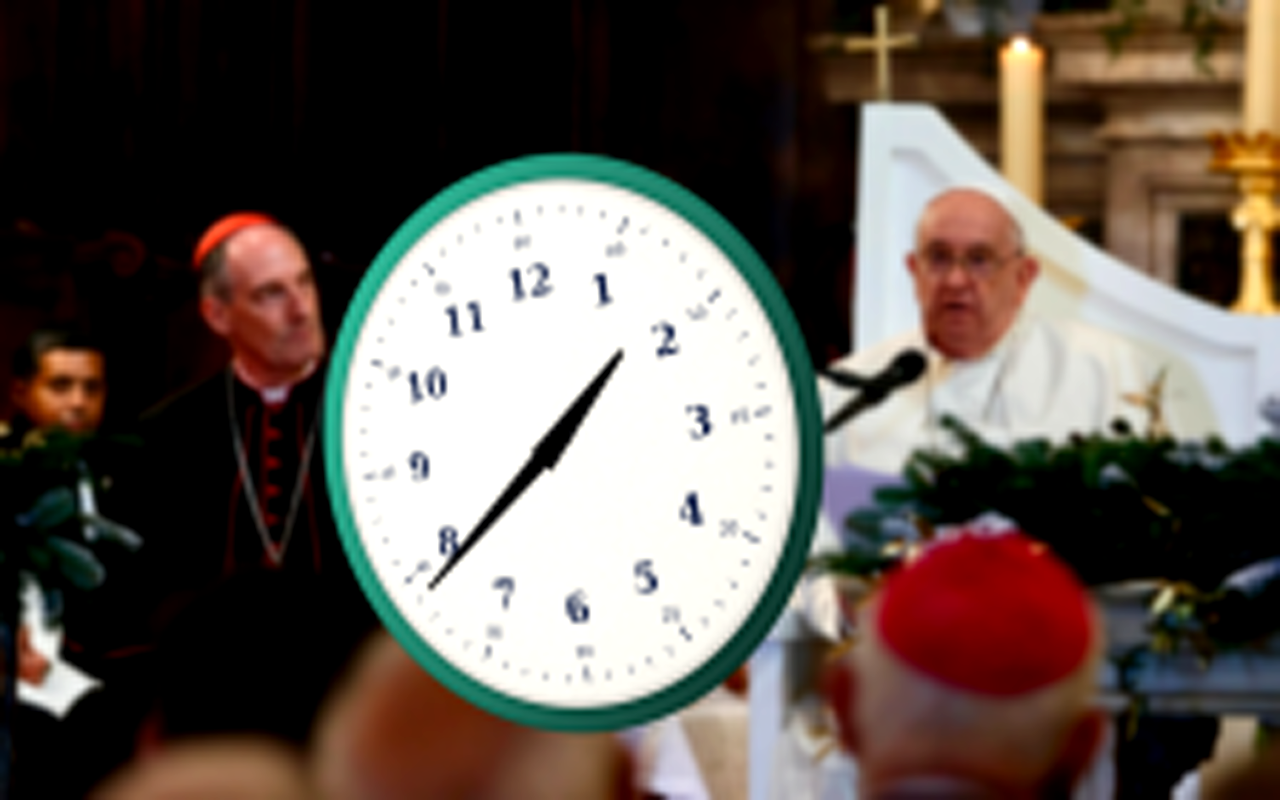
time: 1:39
